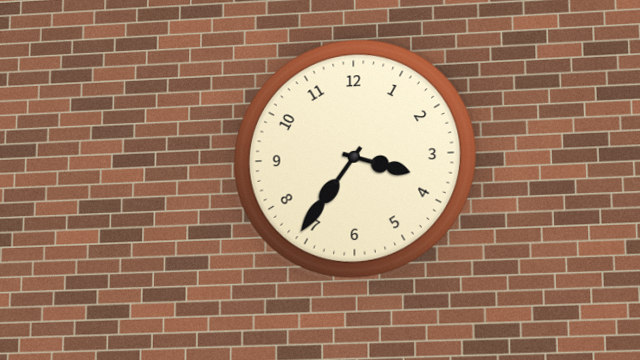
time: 3:36
